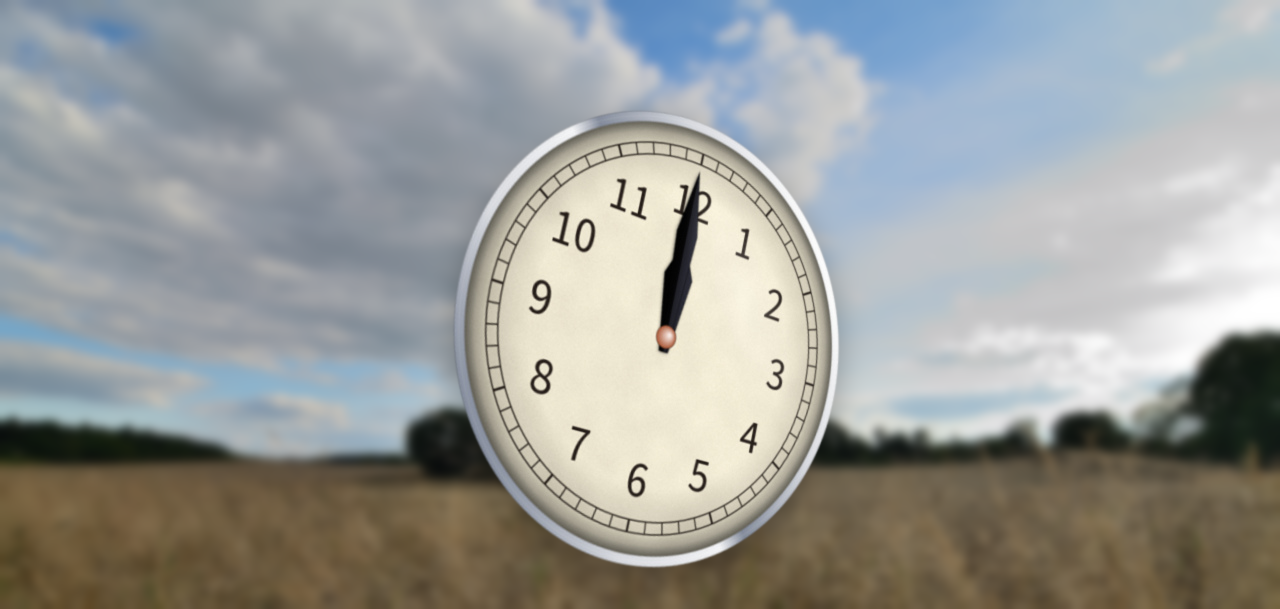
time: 12:00
